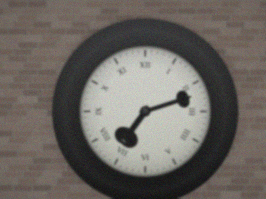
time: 7:12
